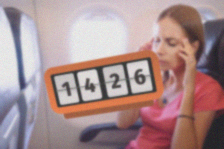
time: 14:26
